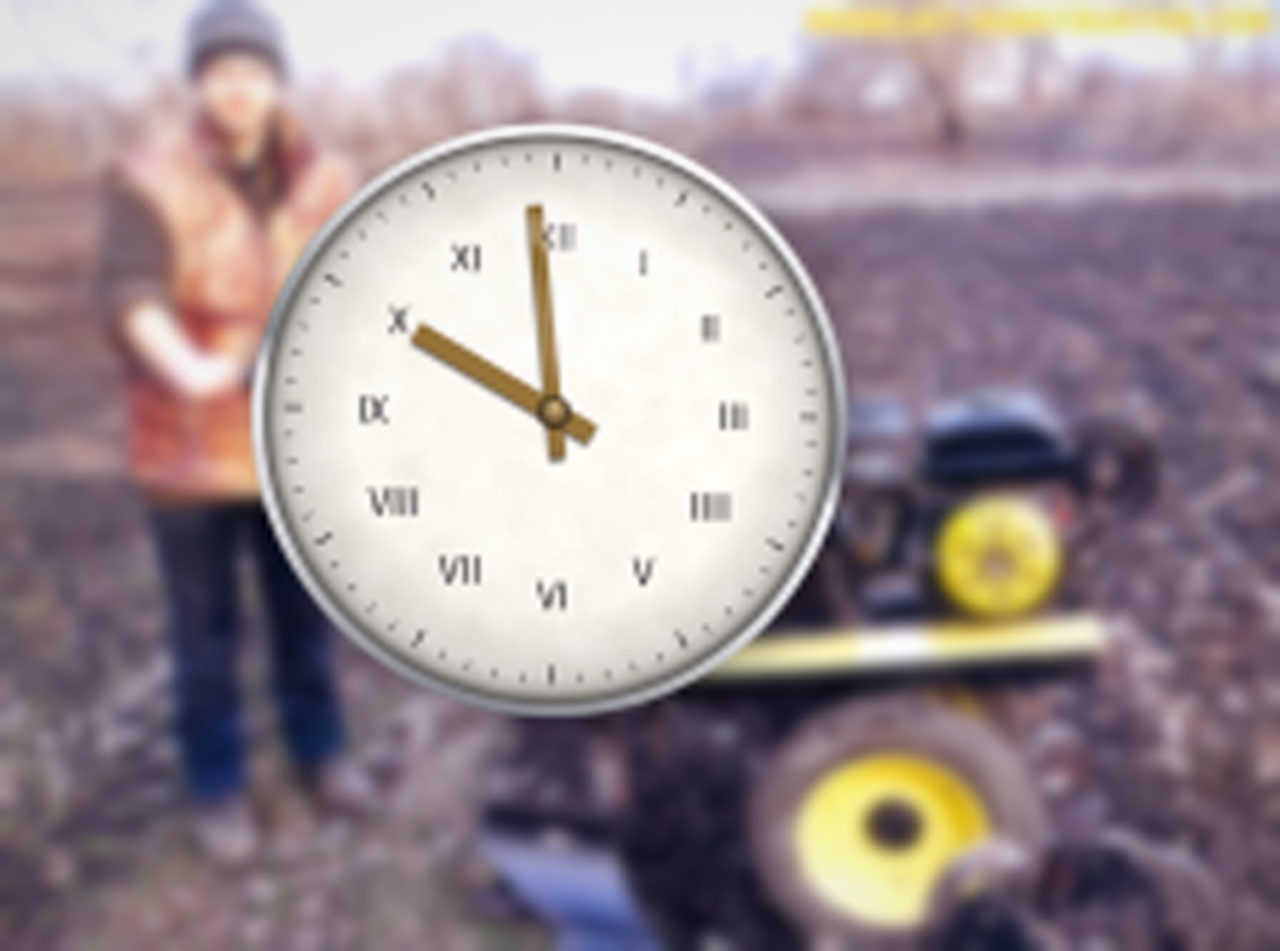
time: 9:59
